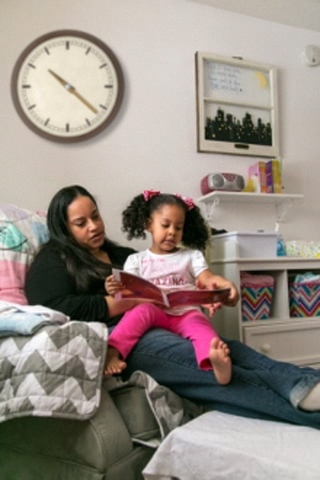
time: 10:22
